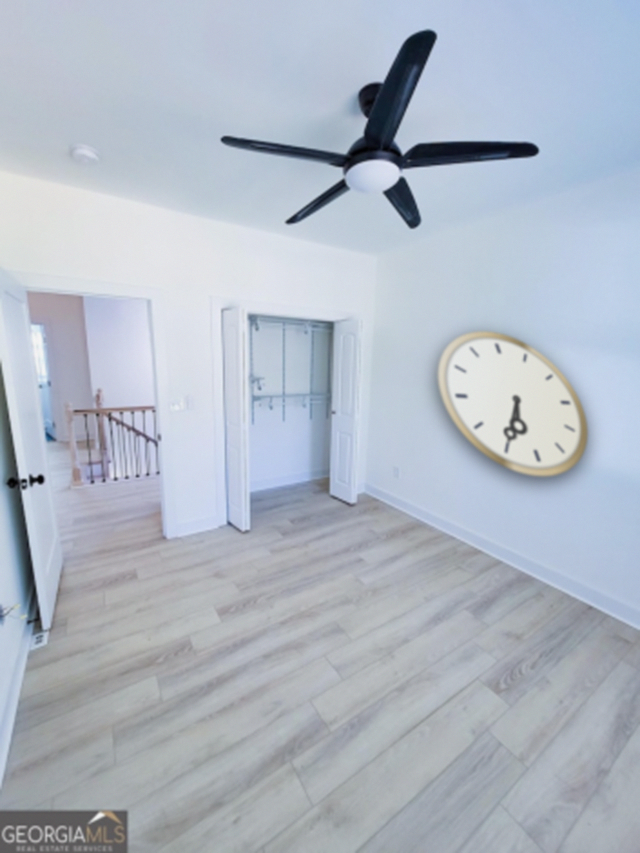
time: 6:35
